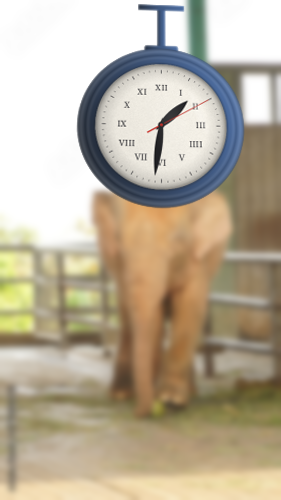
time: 1:31:10
